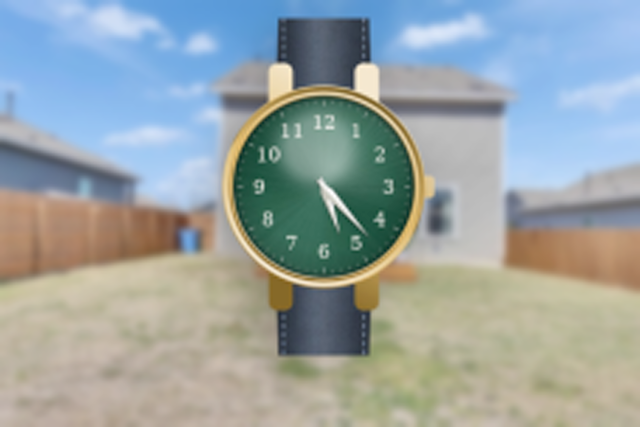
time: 5:23
